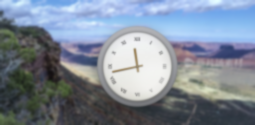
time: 11:43
